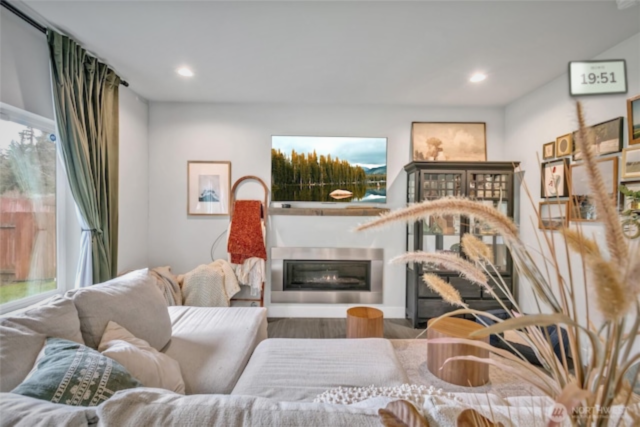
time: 19:51
